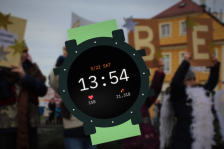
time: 13:54
